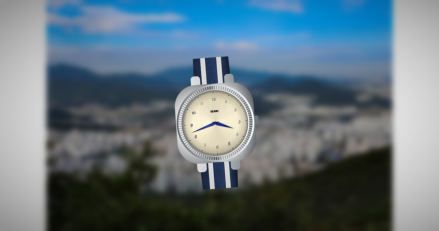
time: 3:42
